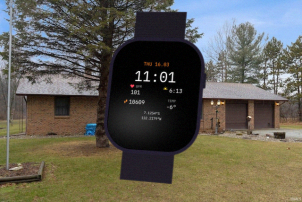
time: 11:01
